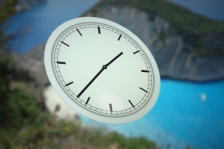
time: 1:37
